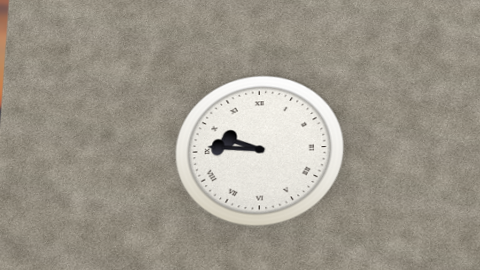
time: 9:46
